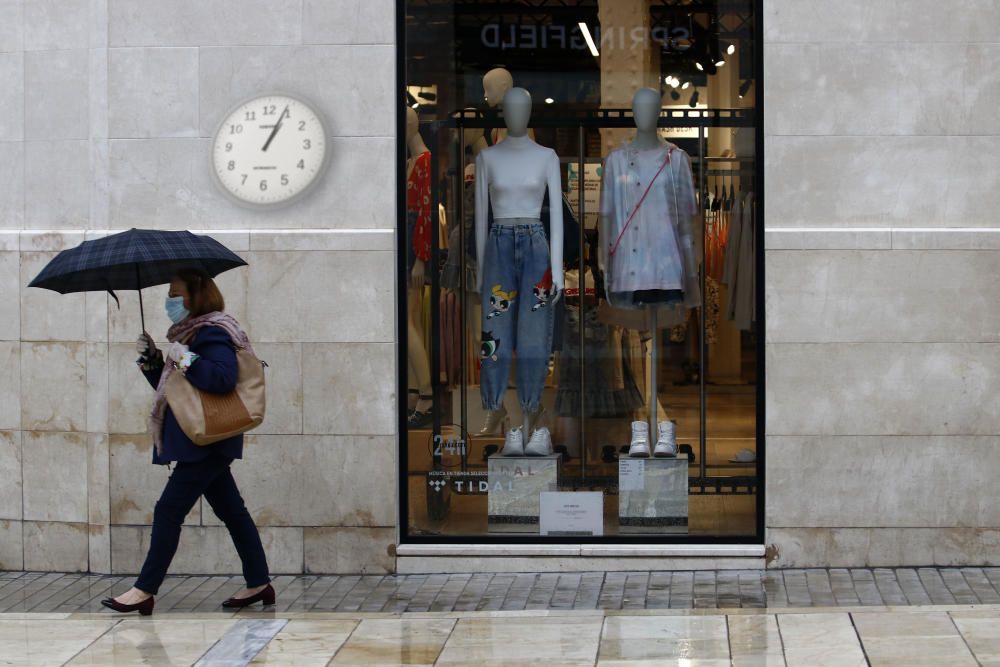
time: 1:04
